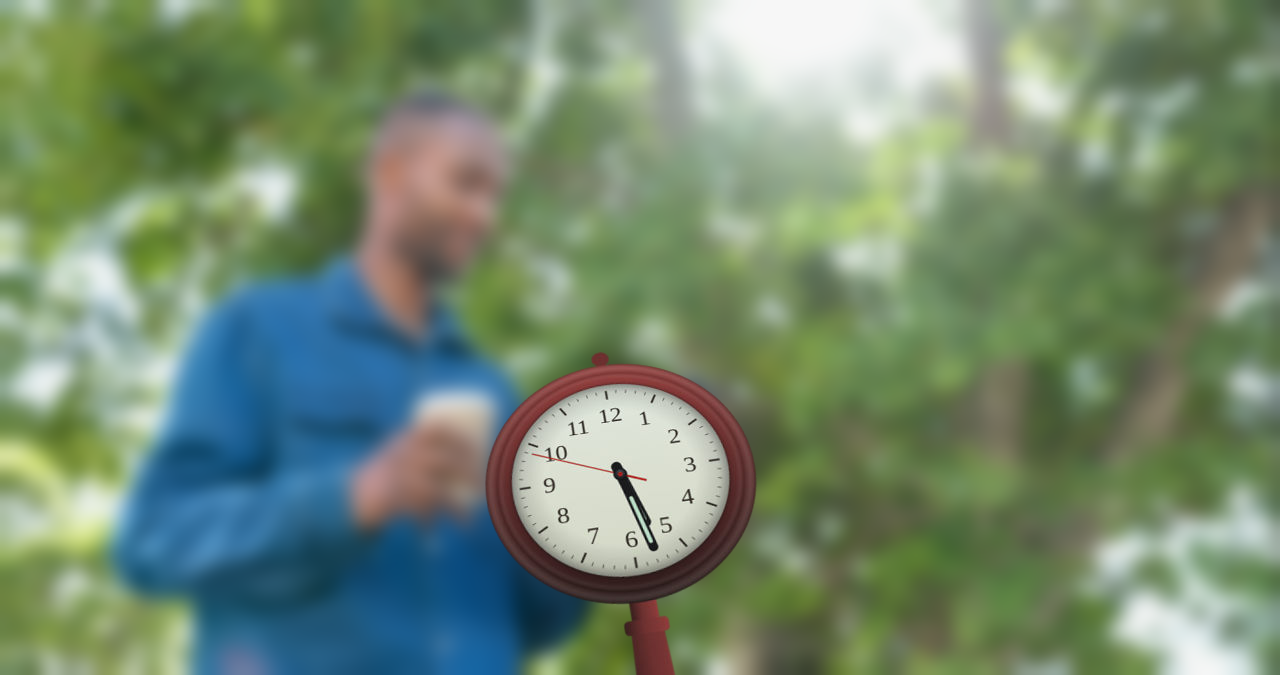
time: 5:27:49
